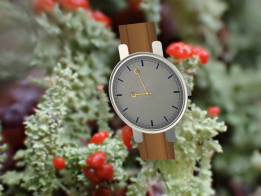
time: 8:57
